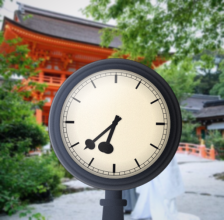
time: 6:38
